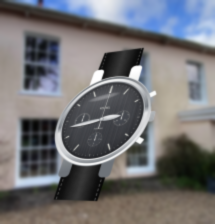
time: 2:43
